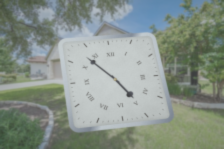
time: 4:53
